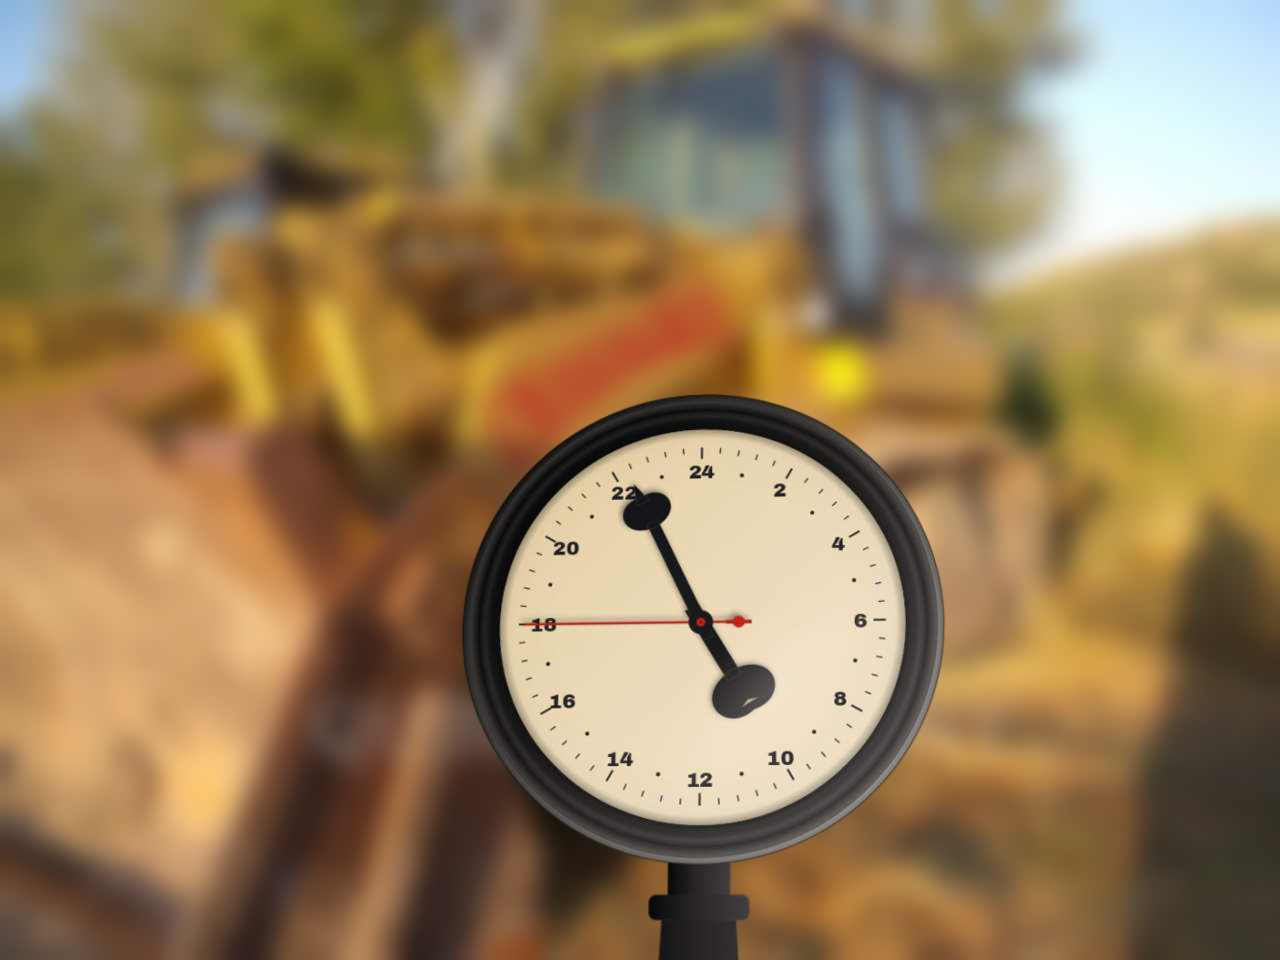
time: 9:55:45
